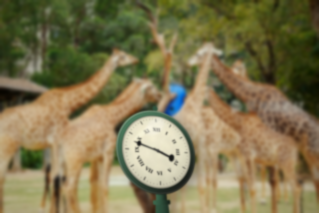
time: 3:48
